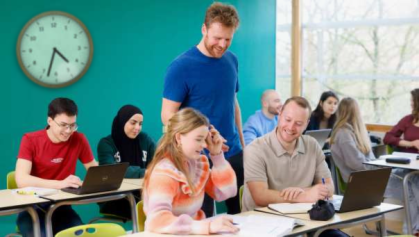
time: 4:33
